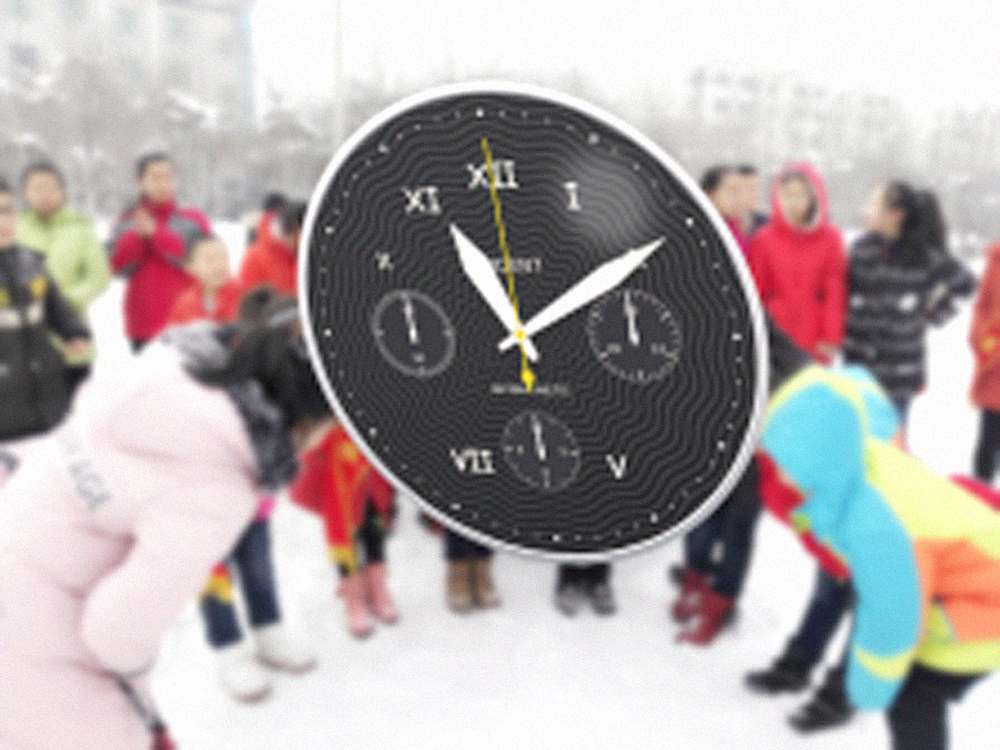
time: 11:10
